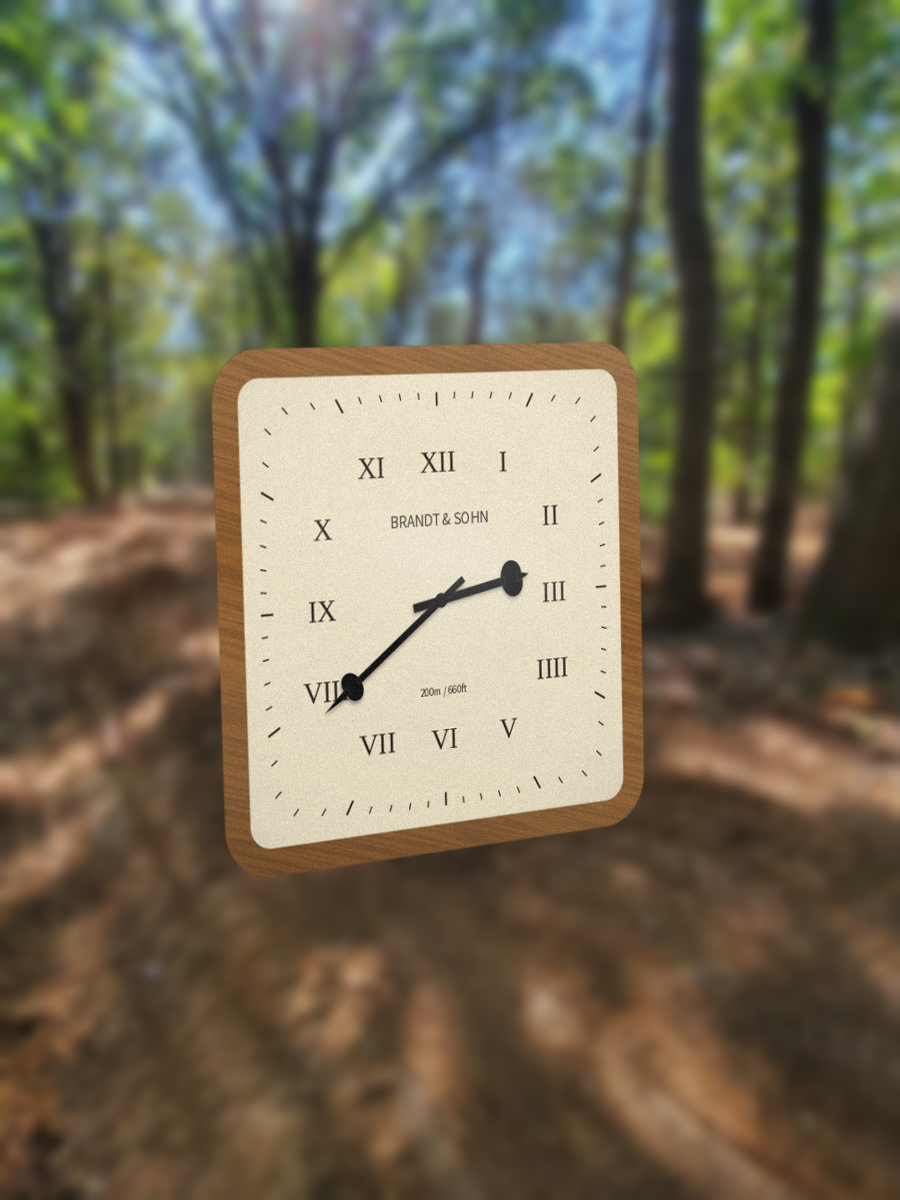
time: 2:39
